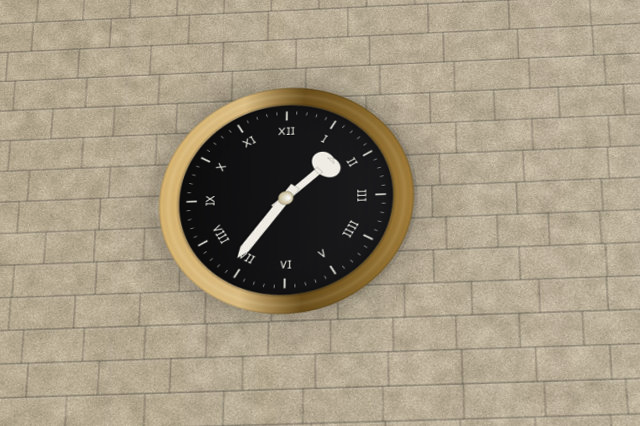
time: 1:36
